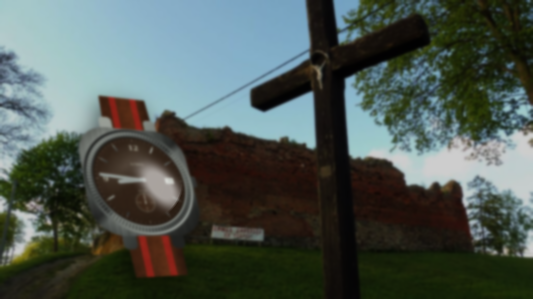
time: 8:46
